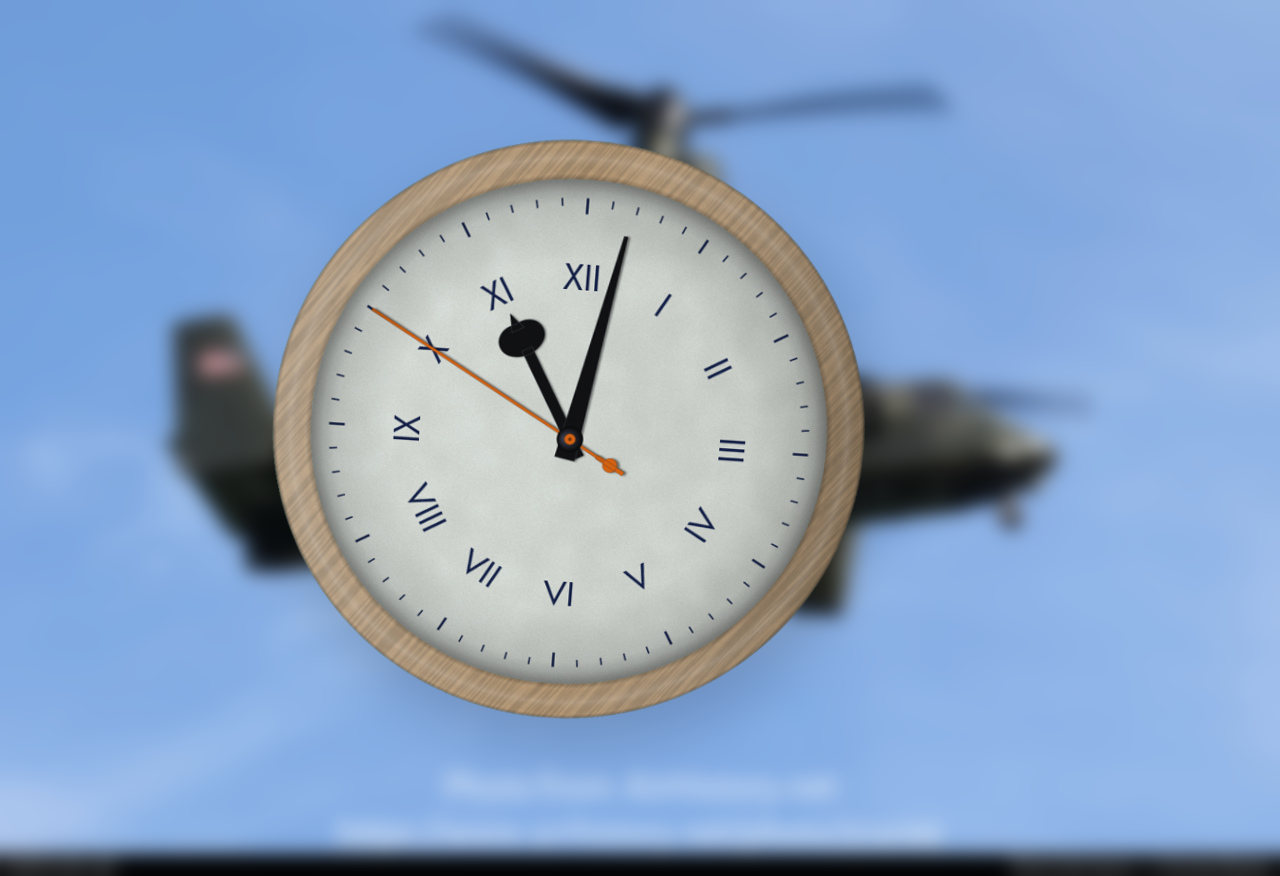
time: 11:01:50
